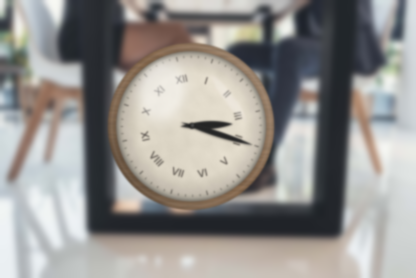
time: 3:20
